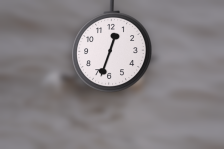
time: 12:33
